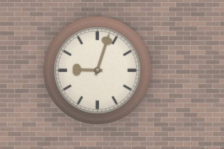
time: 9:03
